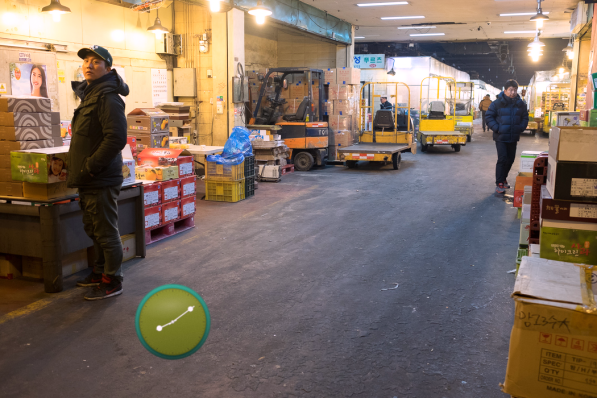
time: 8:09
